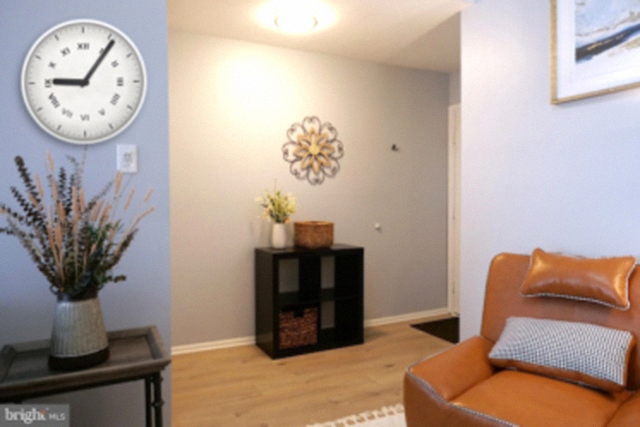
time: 9:06
